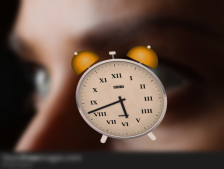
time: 5:42
